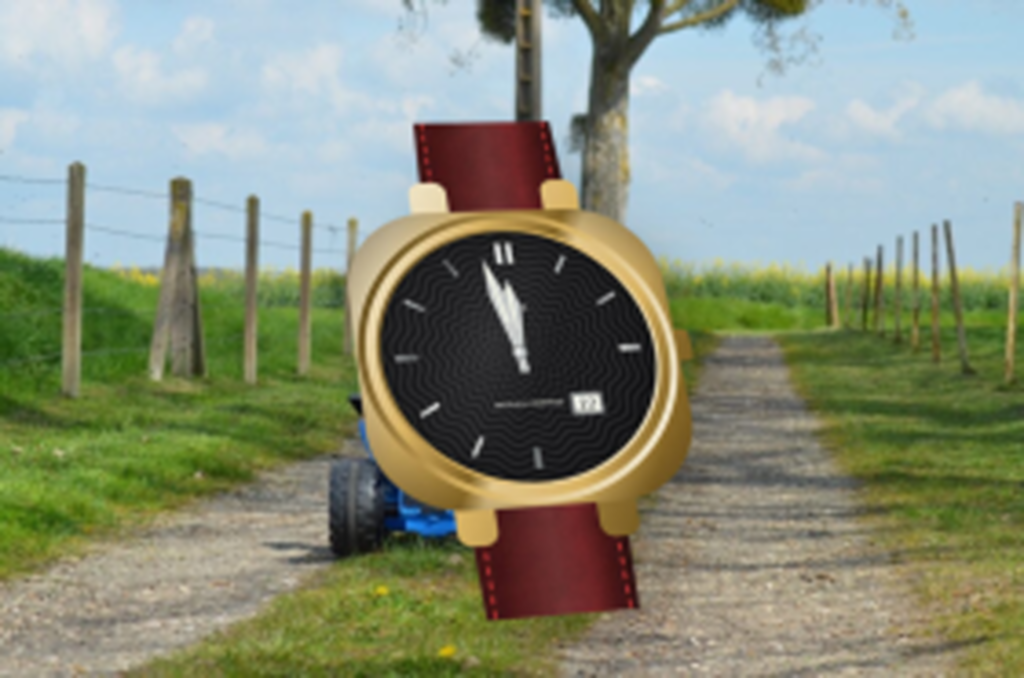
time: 11:58
